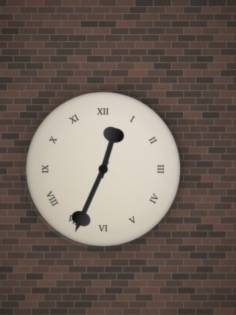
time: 12:34
